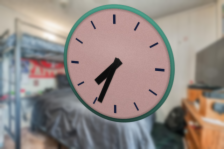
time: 7:34
